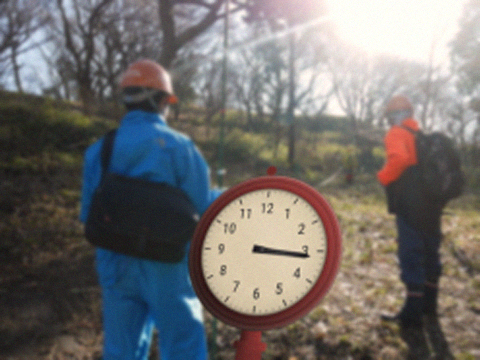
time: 3:16
